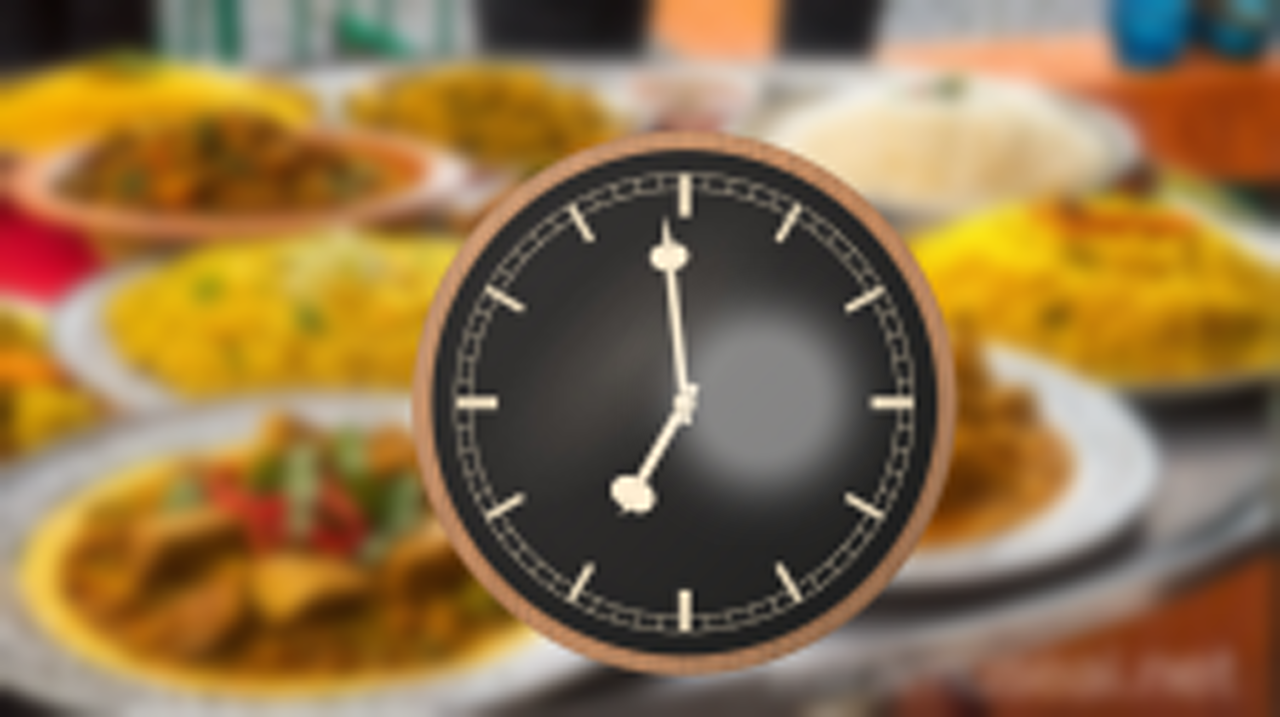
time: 6:59
